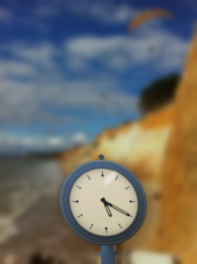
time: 5:20
